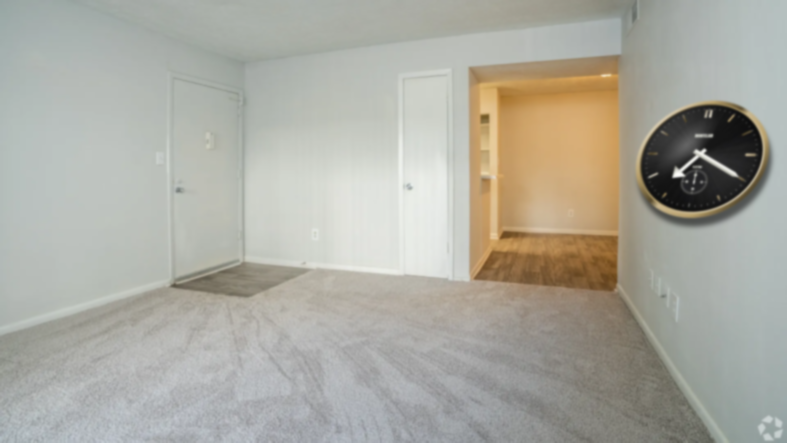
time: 7:20
